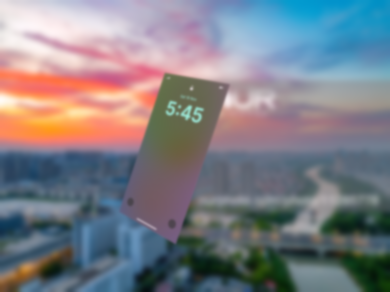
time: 5:45
